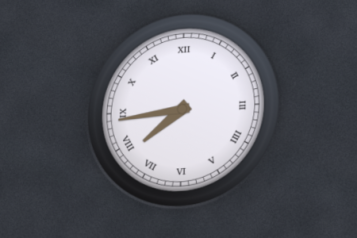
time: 7:44
